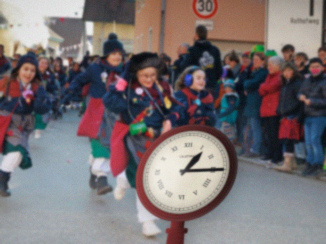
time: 1:15
